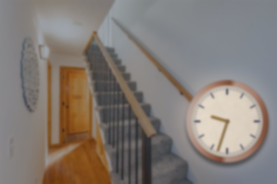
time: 9:33
